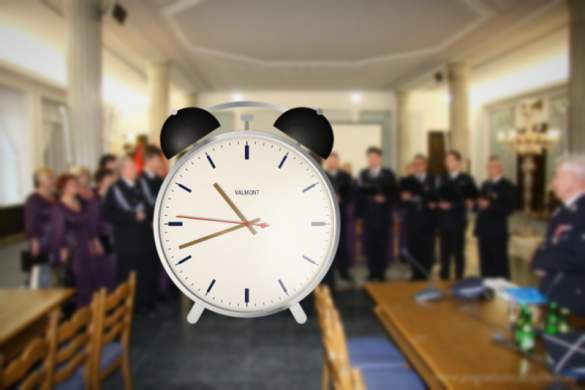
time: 10:41:46
